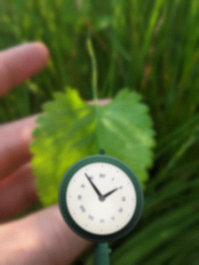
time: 1:54
